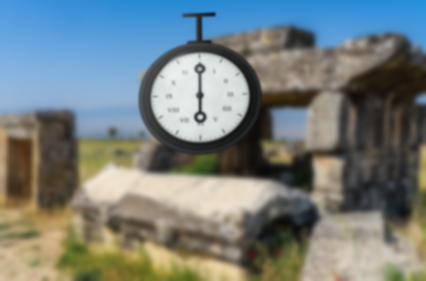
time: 6:00
